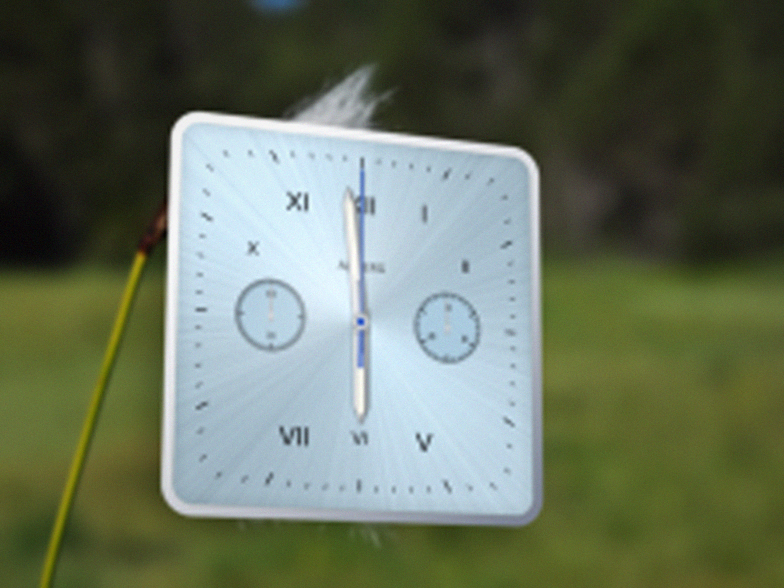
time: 5:59
